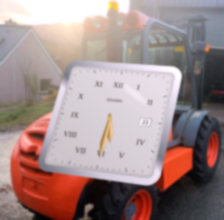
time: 5:30
